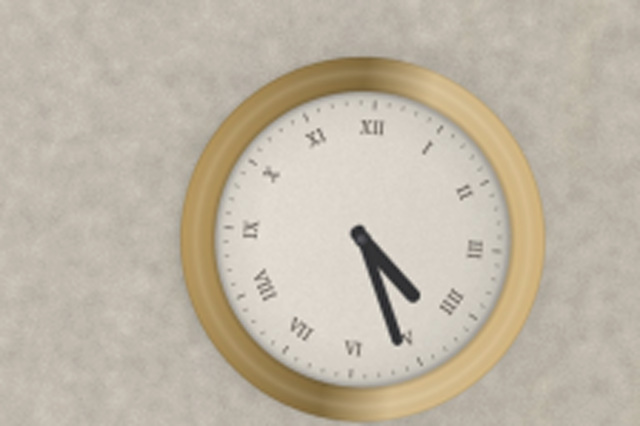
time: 4:26
